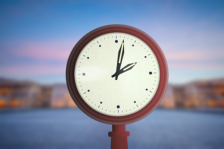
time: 2:02
